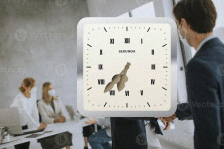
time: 6:37
